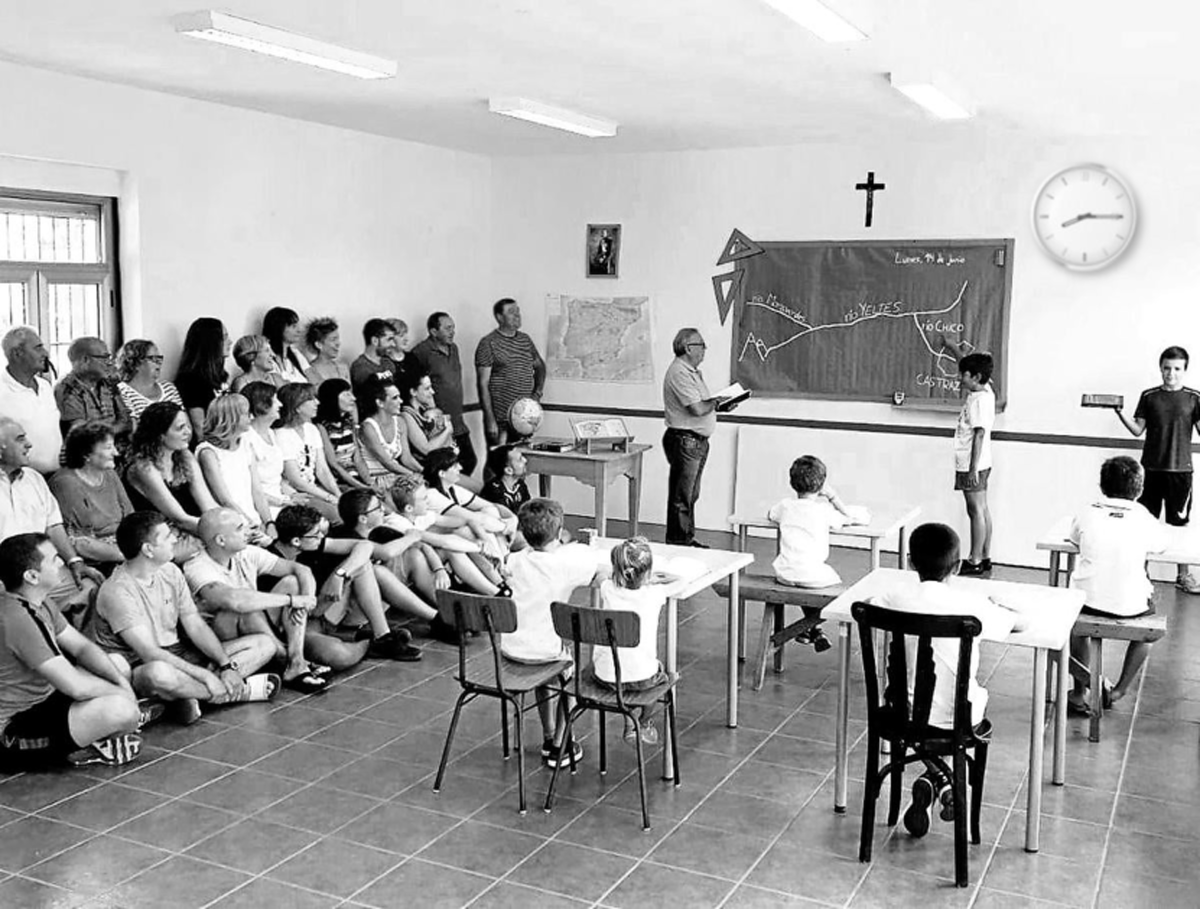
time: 8:15
